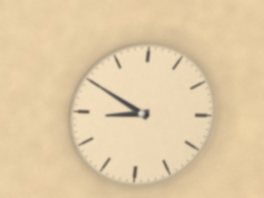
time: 8:50
